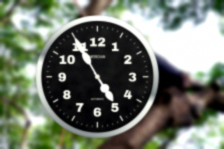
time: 4:55
